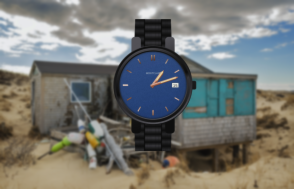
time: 1:12
